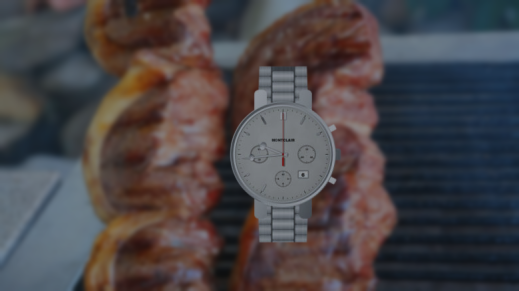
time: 9:44
